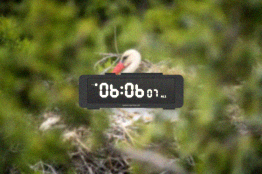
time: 6:06:07
